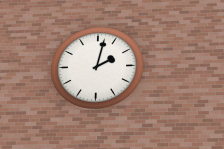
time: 2:02
